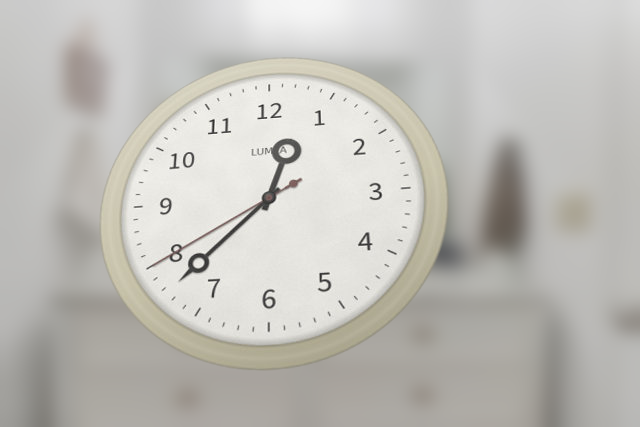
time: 12:37:40
